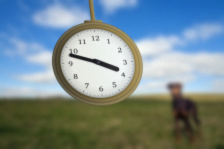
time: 3:48
